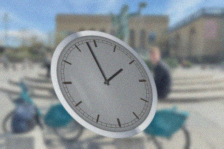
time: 1:58
